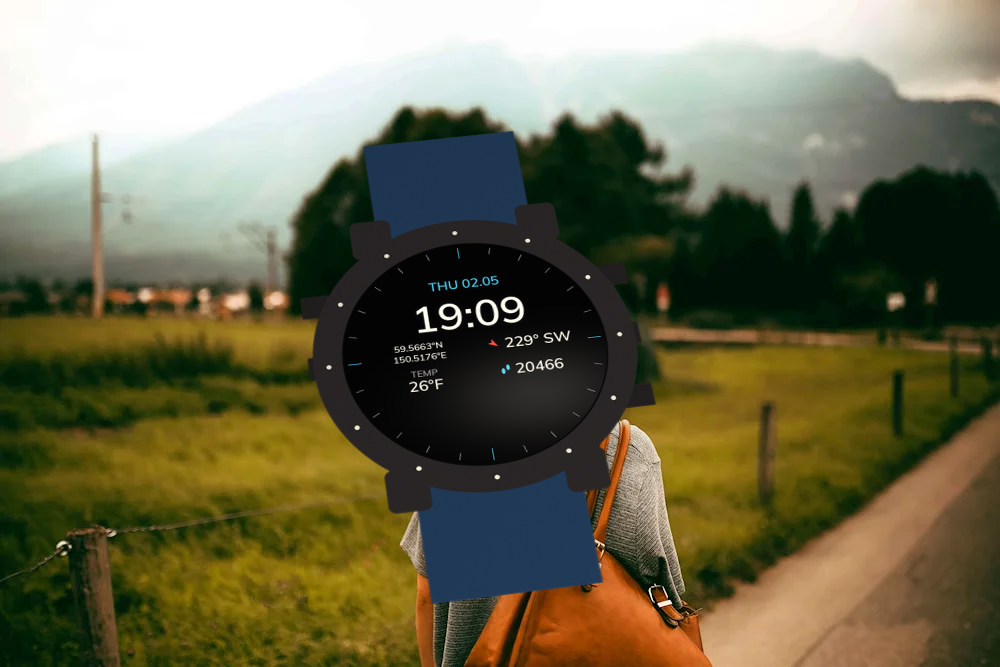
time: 19:09
